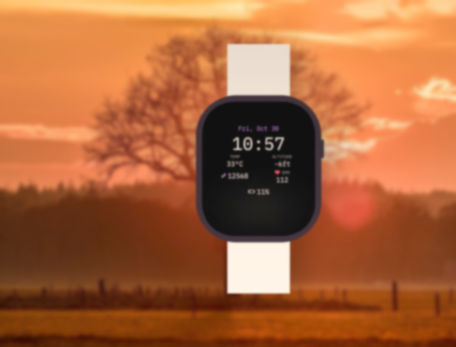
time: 10:57
